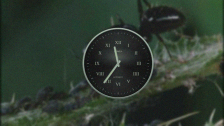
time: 11:36
